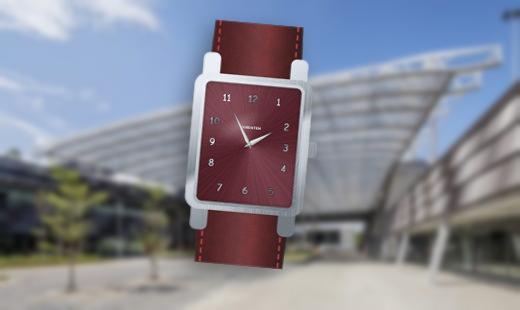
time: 1:55
